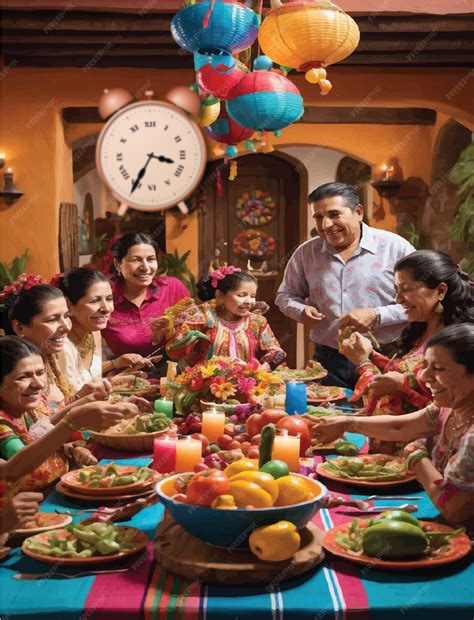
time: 3:35
